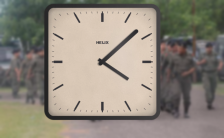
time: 4:08
